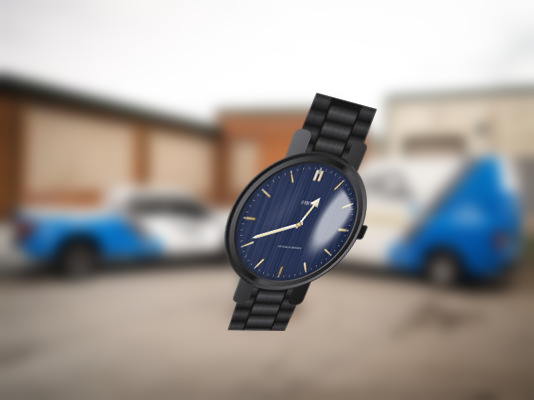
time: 12:41
